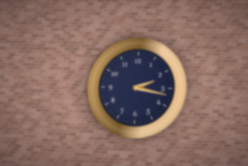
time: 2:17
